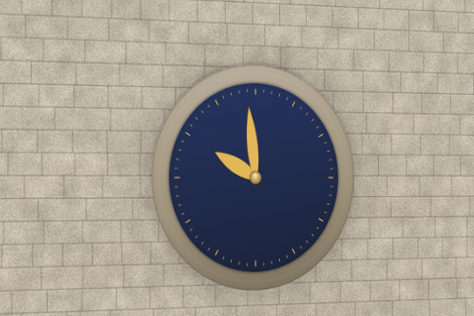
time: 9:59
